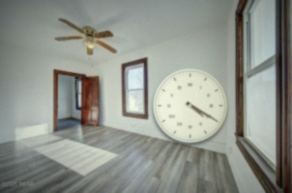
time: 4:20
